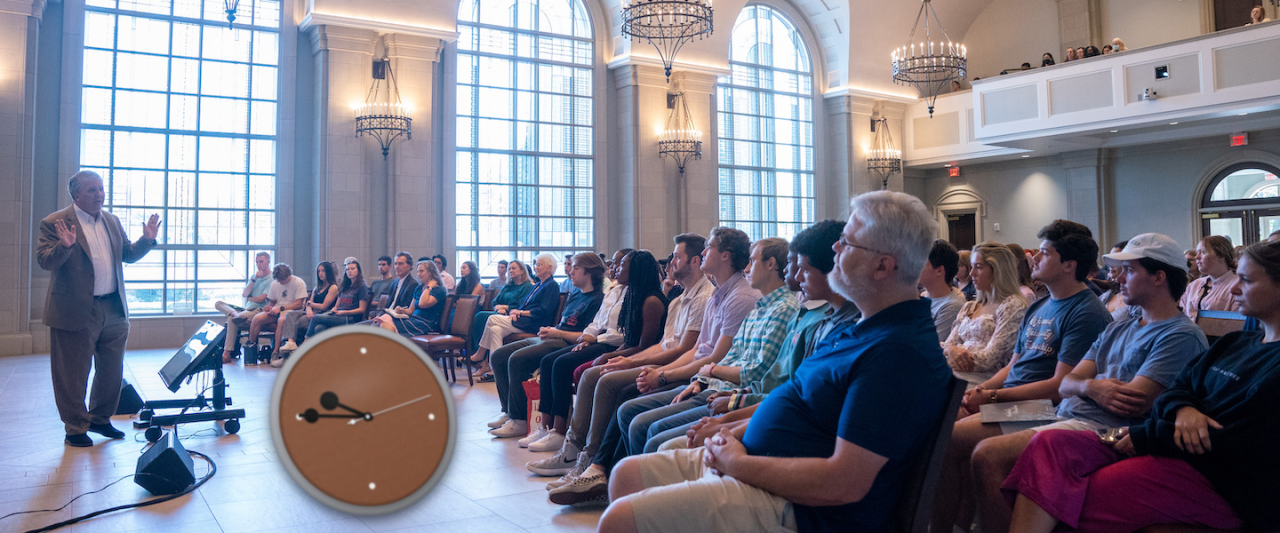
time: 9:45:12
